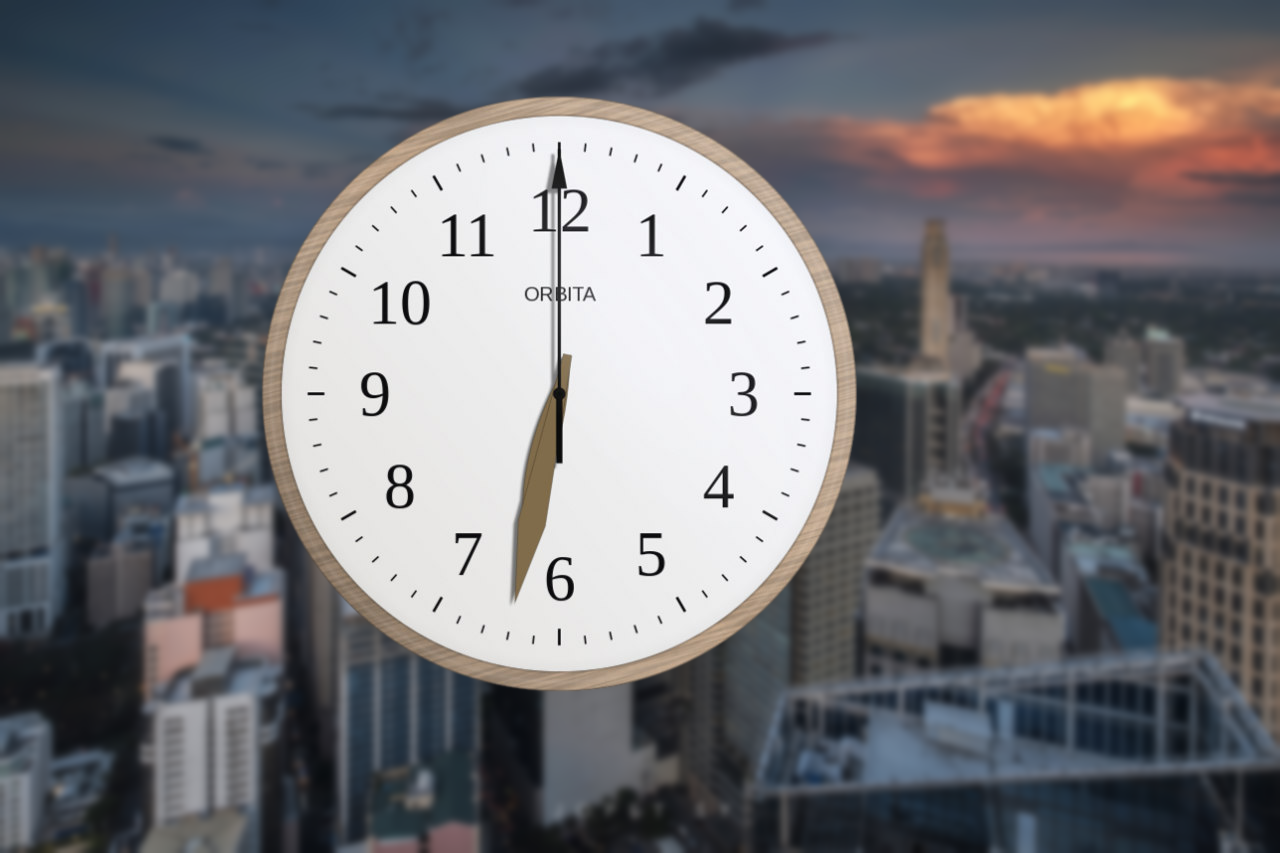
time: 6:32:00
